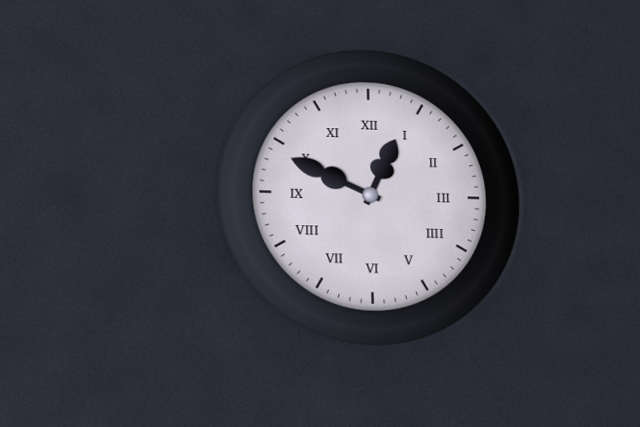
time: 12:49
